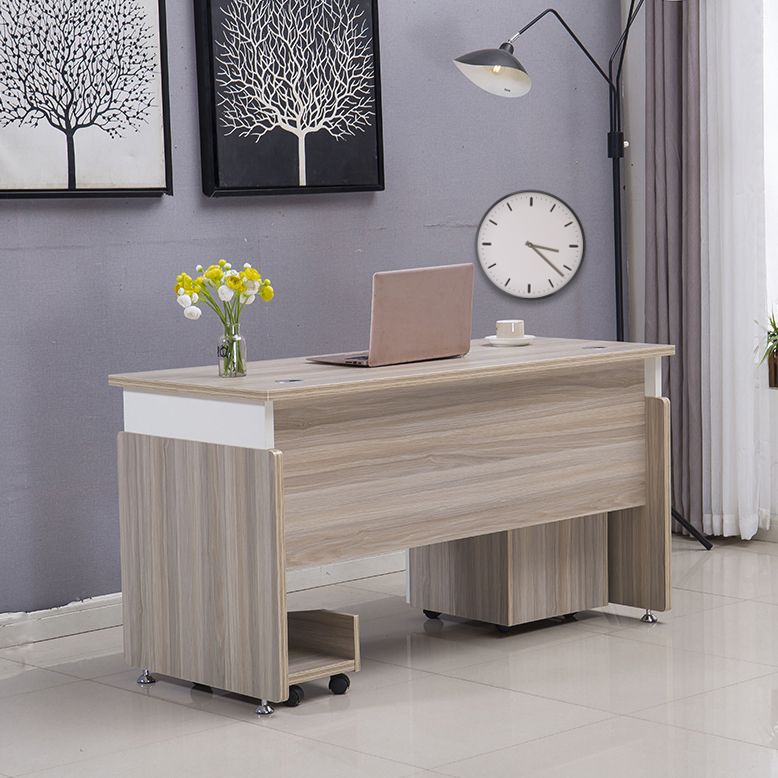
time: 3:22
